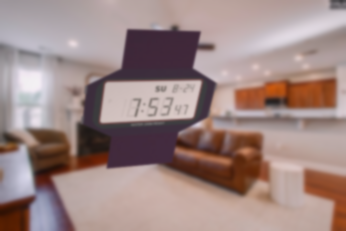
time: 7:53
